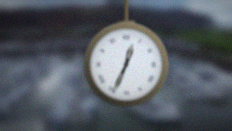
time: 12:34
